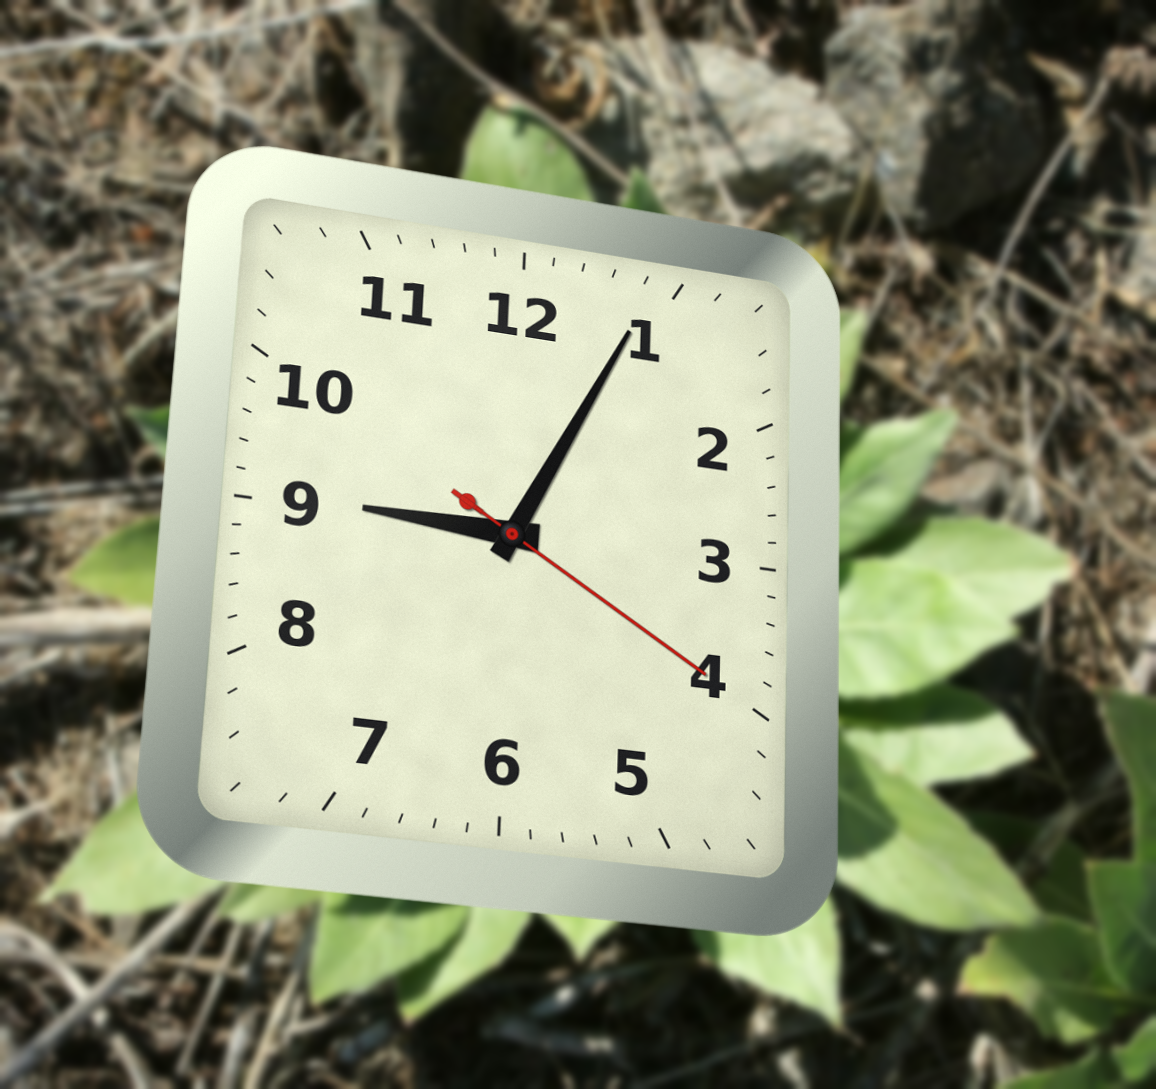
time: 9:04:20
